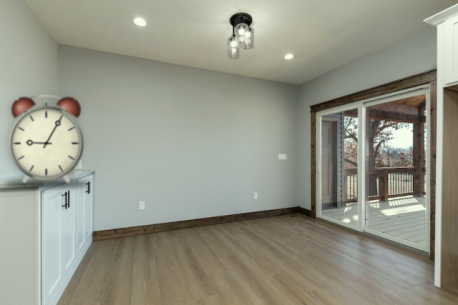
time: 9:05
